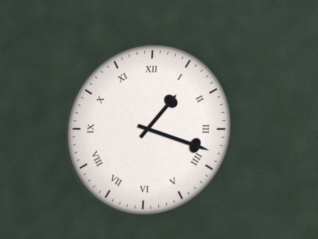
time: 1:18
